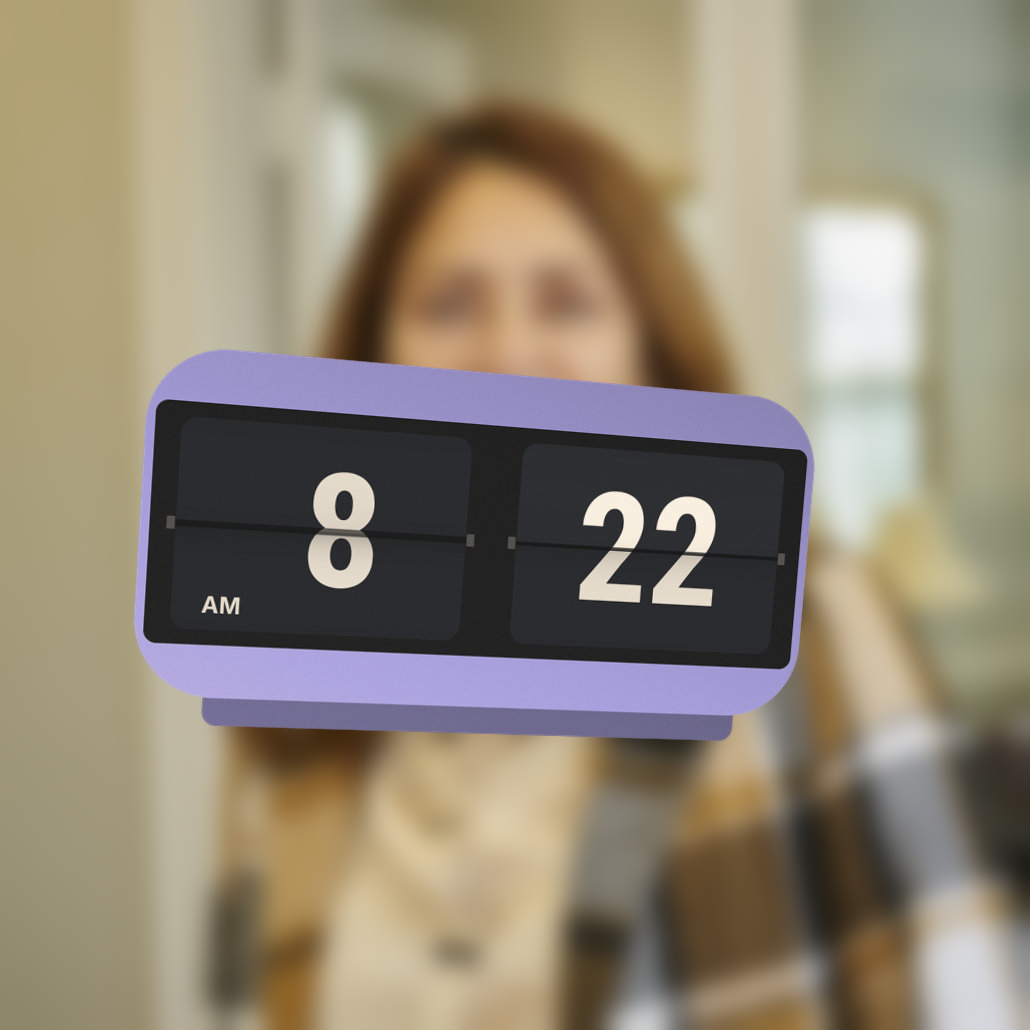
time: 8:22
